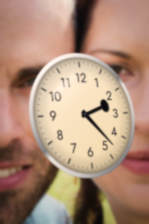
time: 2:23
